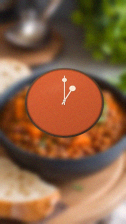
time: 1:00
